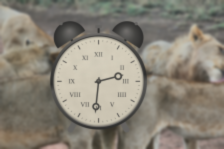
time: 2:31
